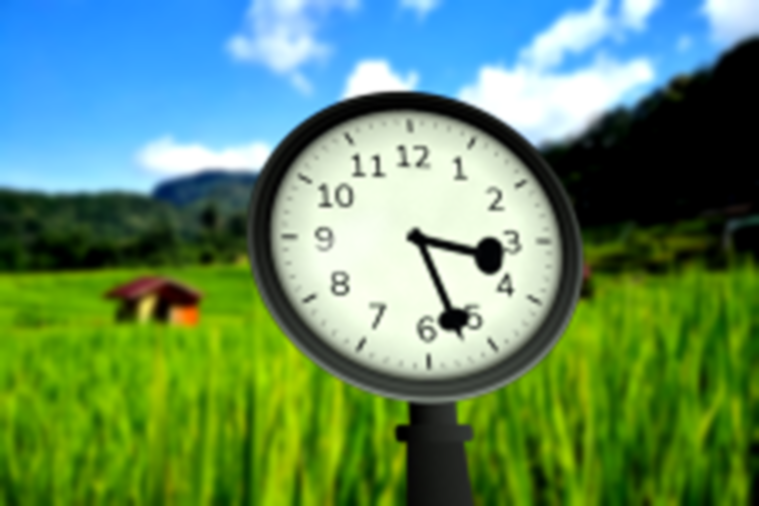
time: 3:27
